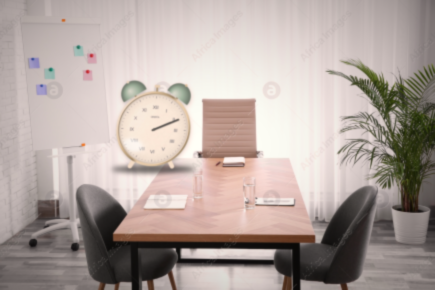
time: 2:11
